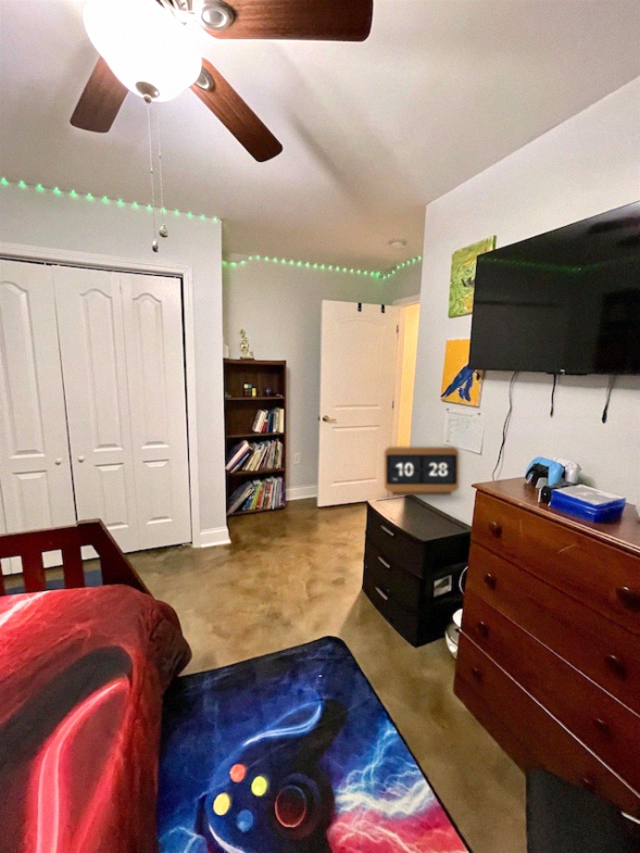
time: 10:28
